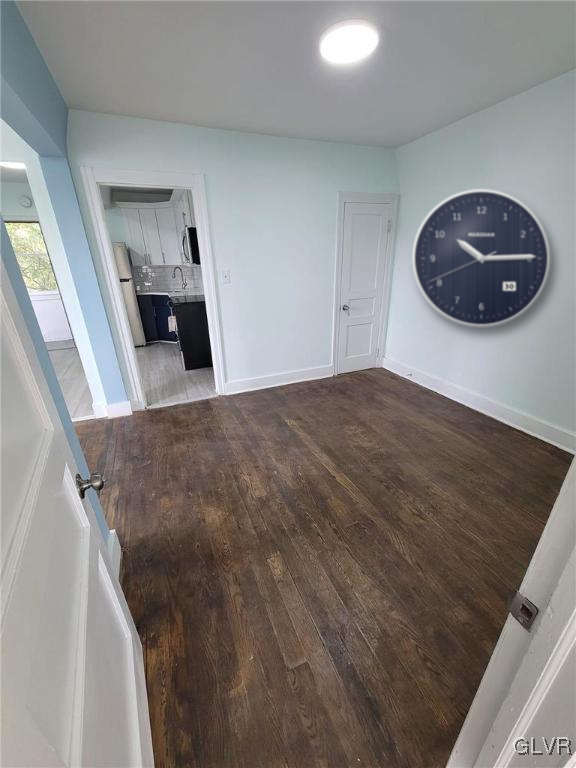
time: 10:14:41
